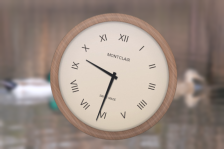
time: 9:31
